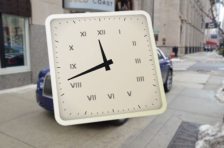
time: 11:42
